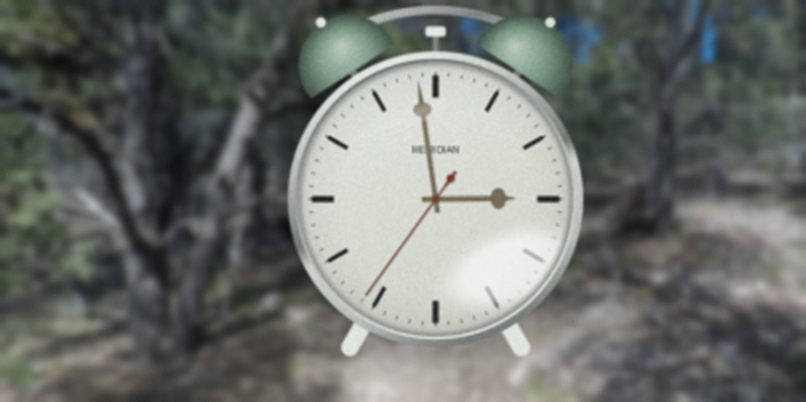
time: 2:58:36
